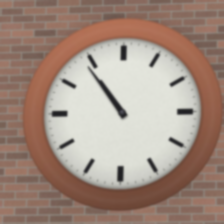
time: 10:54
